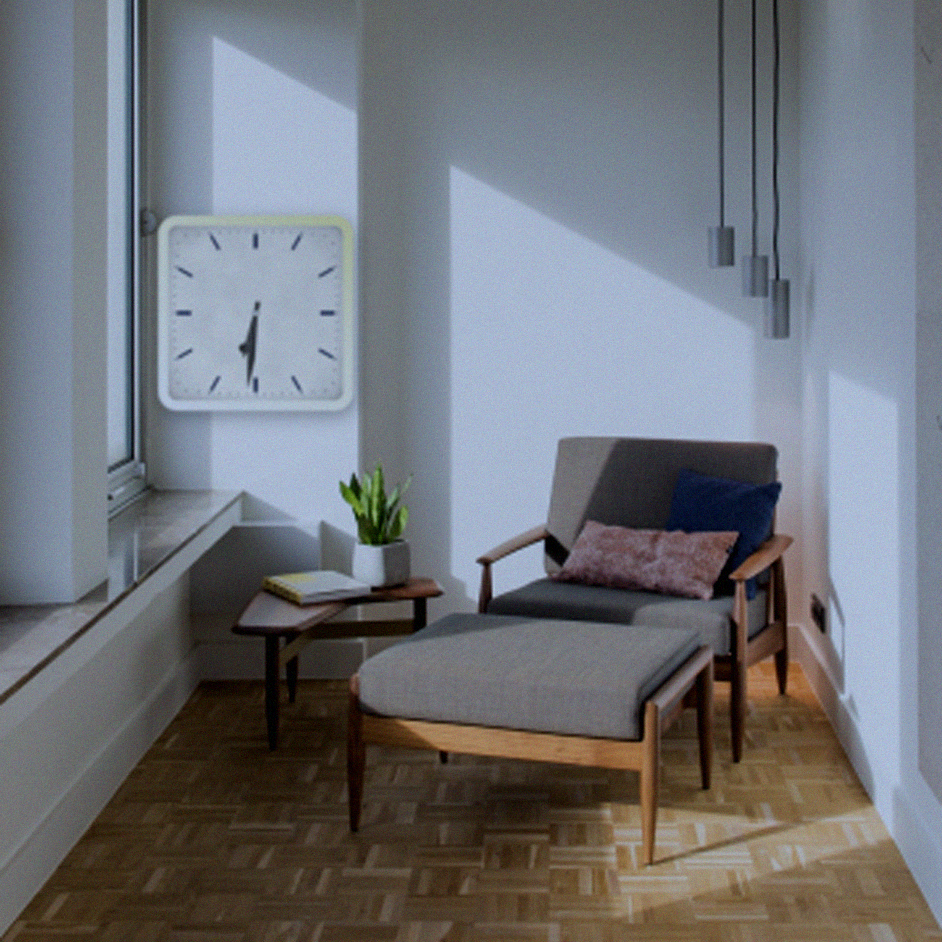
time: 6:31
